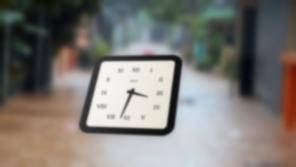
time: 3:32
